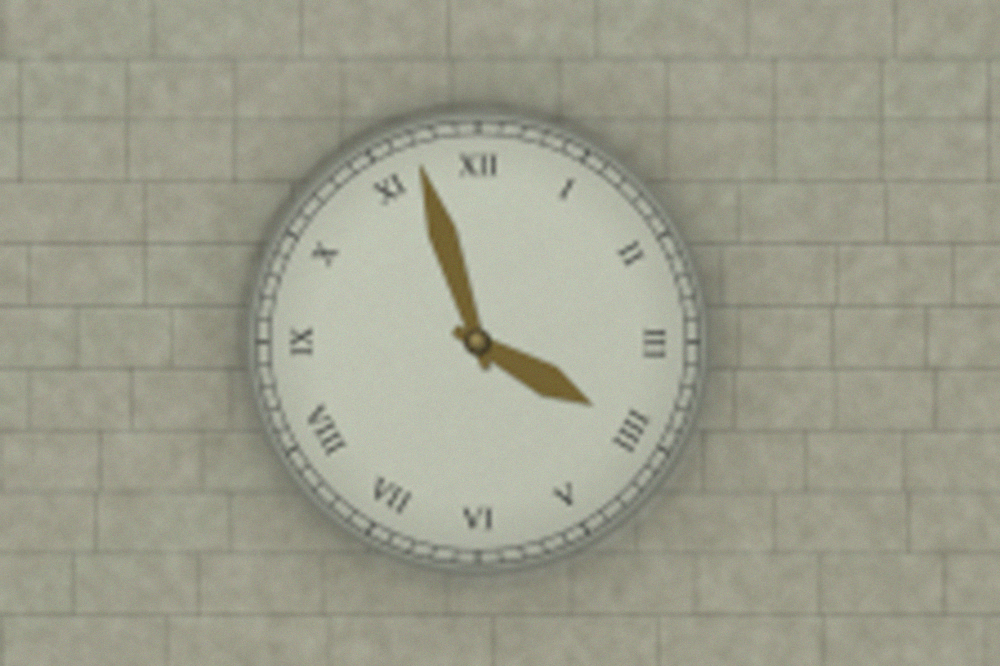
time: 3:57
